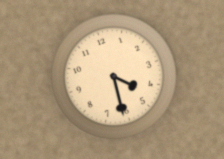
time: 4:31
